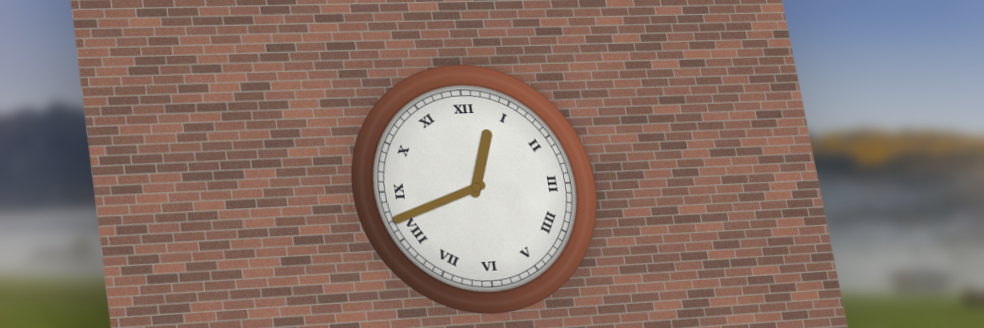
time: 12:42
